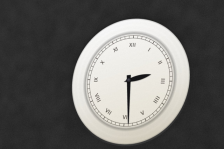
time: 2:29
